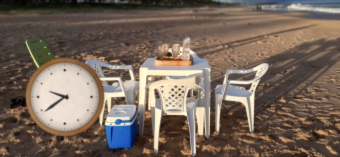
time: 9:39
